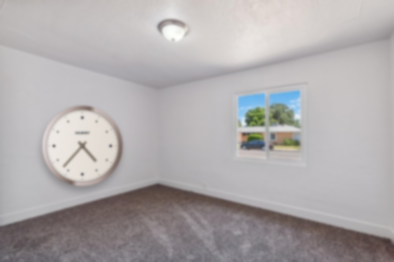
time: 4:37
